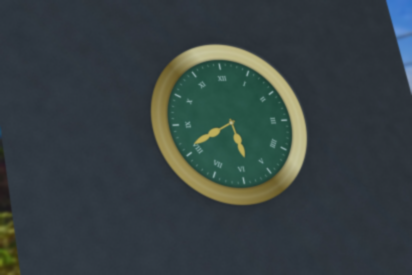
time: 5:41
